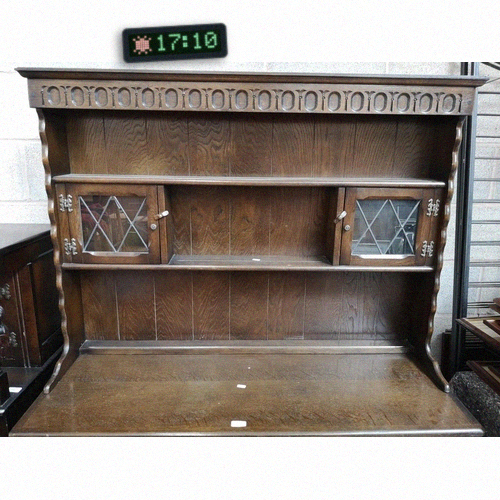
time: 17:10
